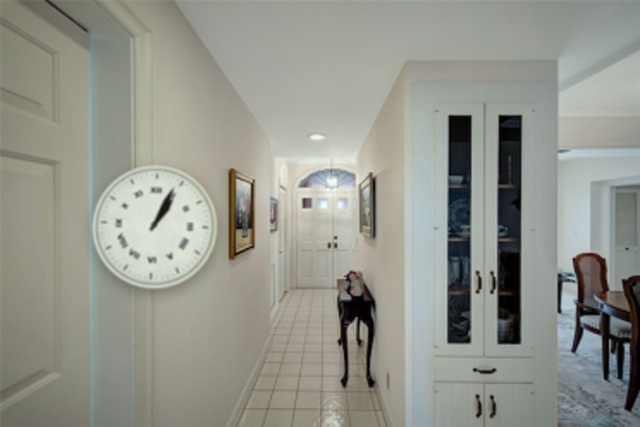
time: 1:04
